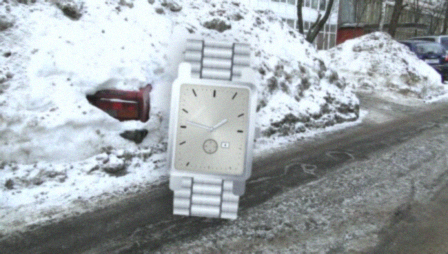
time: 1:47
